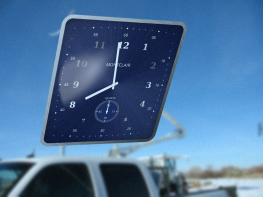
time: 7:59
